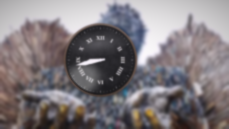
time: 8:43
